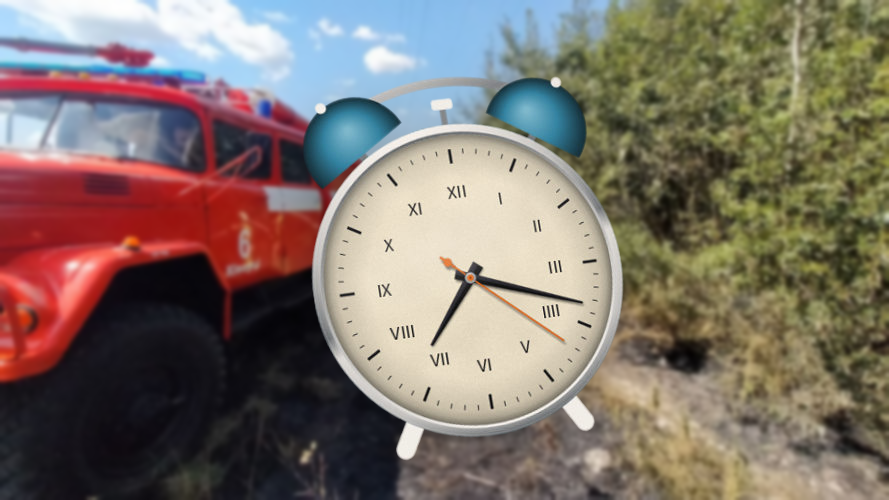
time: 7:18:22
